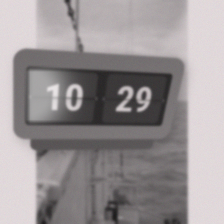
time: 10:29
